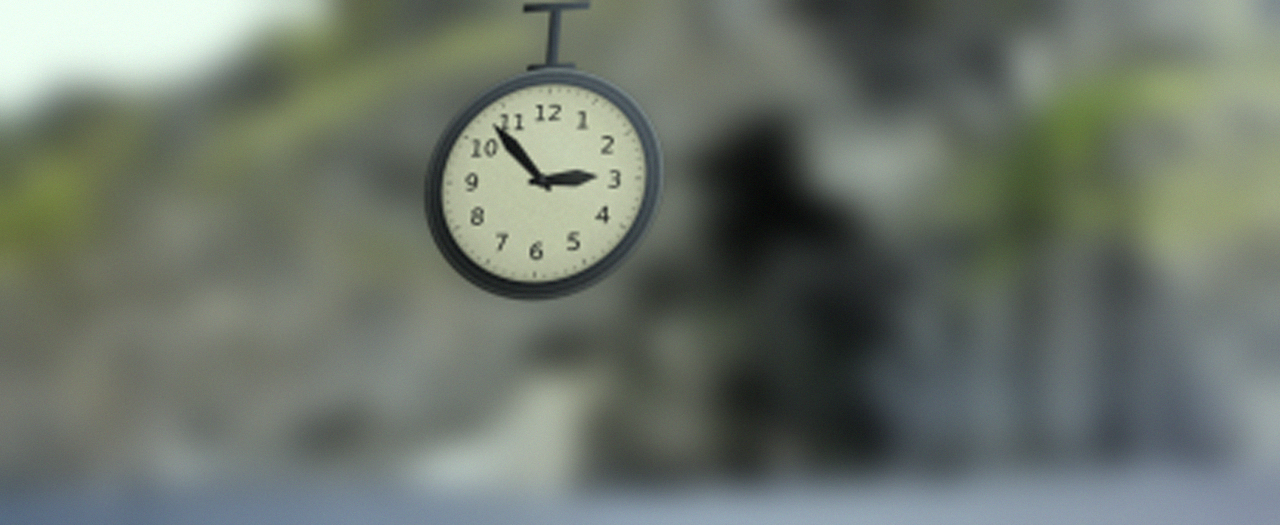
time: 2:53
